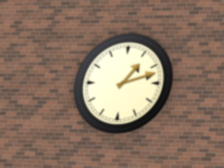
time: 1:12
